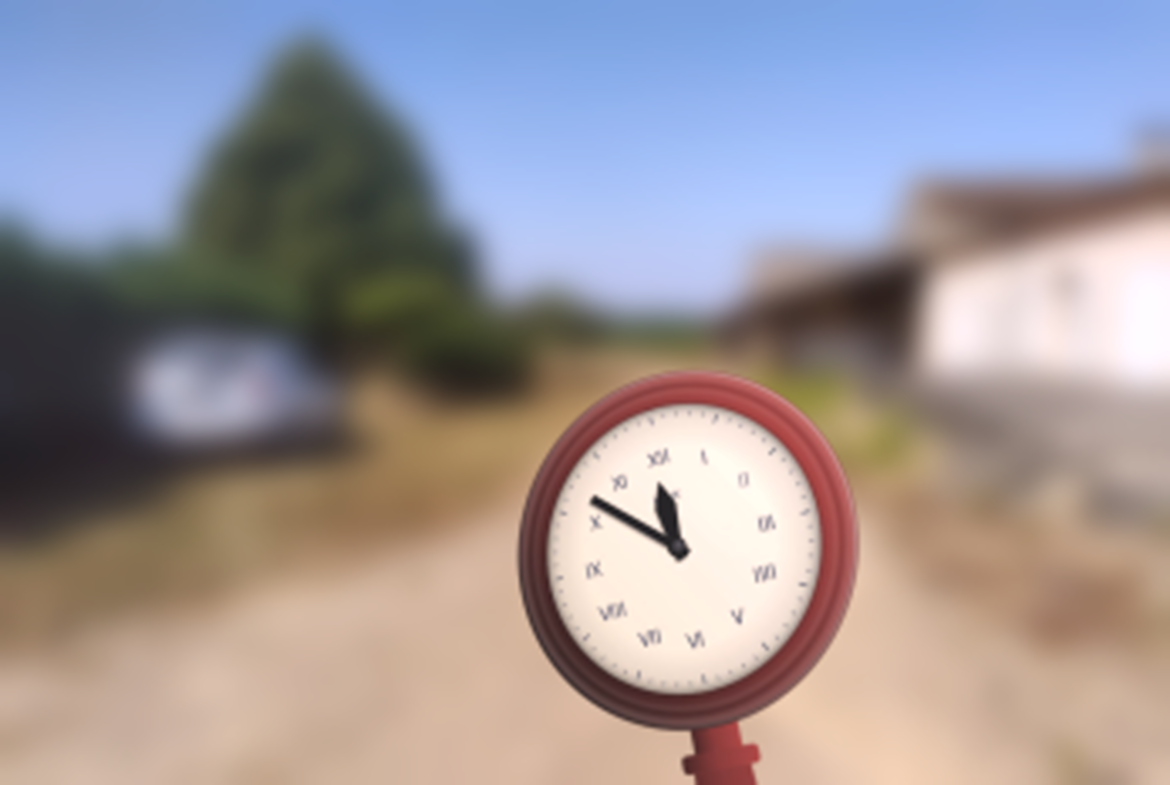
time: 11:52
